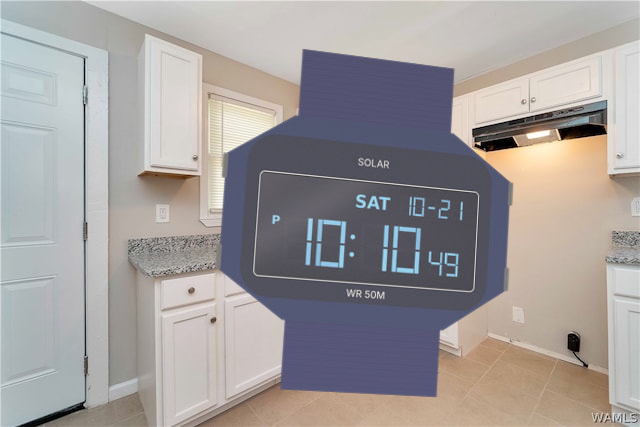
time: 10:10:49
